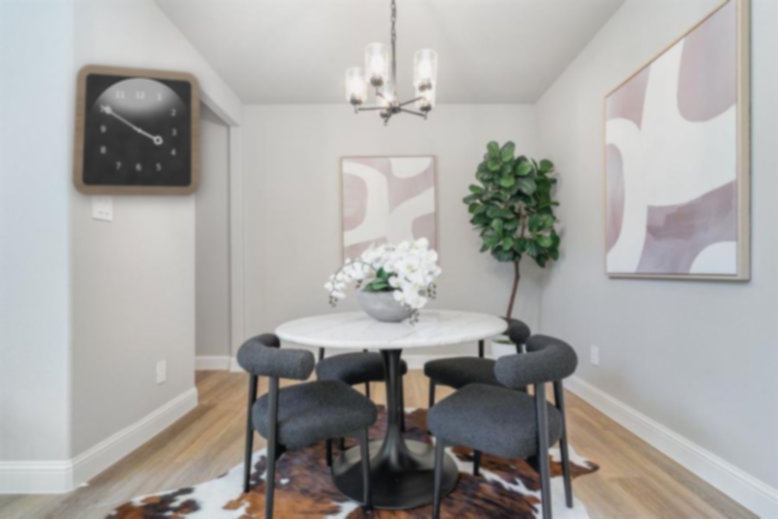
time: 3:50
